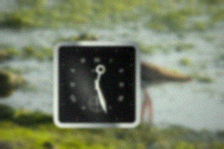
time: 12:27
